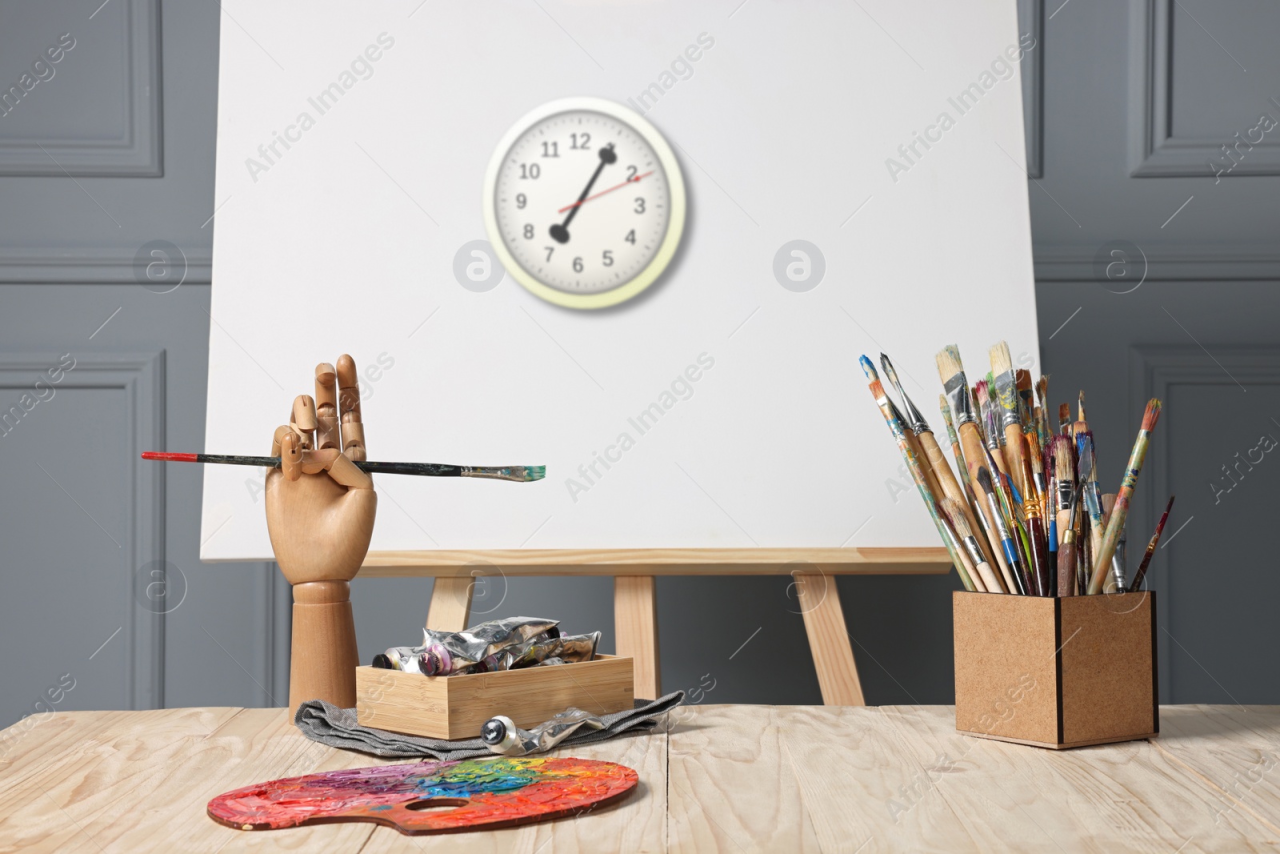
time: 7:05:11
